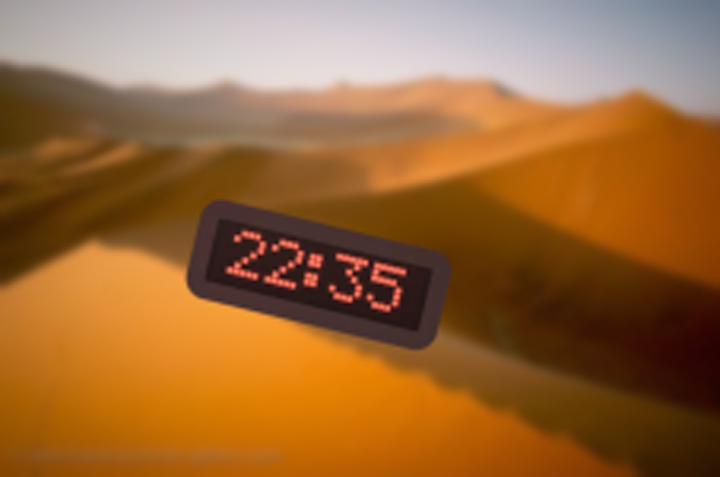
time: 22:35
